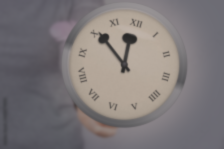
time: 11:51
